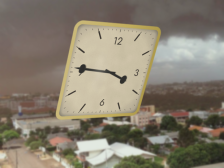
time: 3:46
